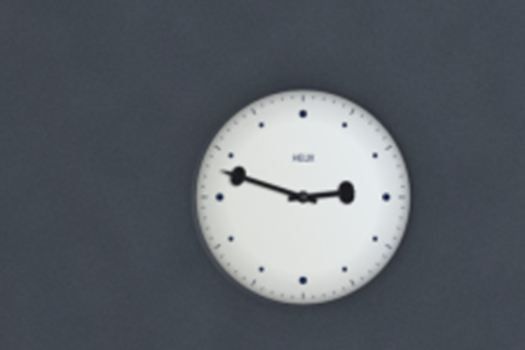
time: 2:48
